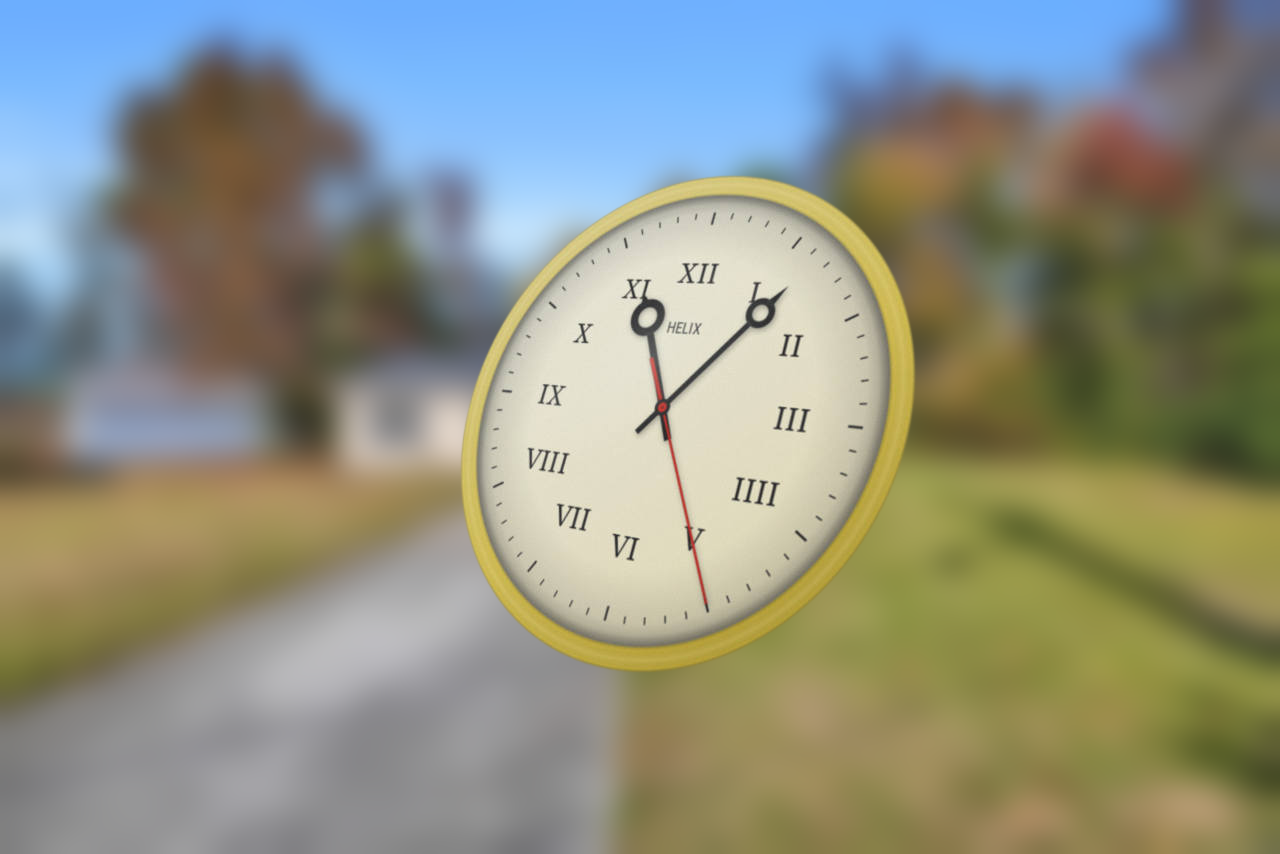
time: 11:06:25
